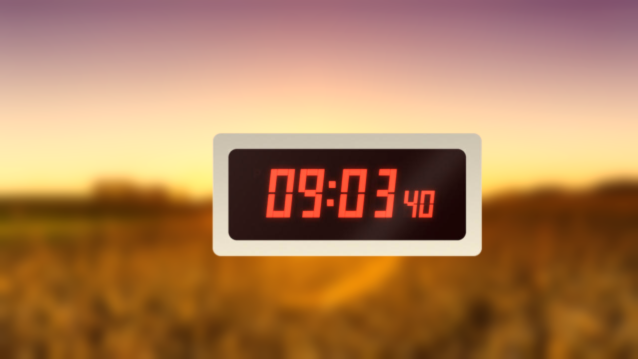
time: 9:03:40
